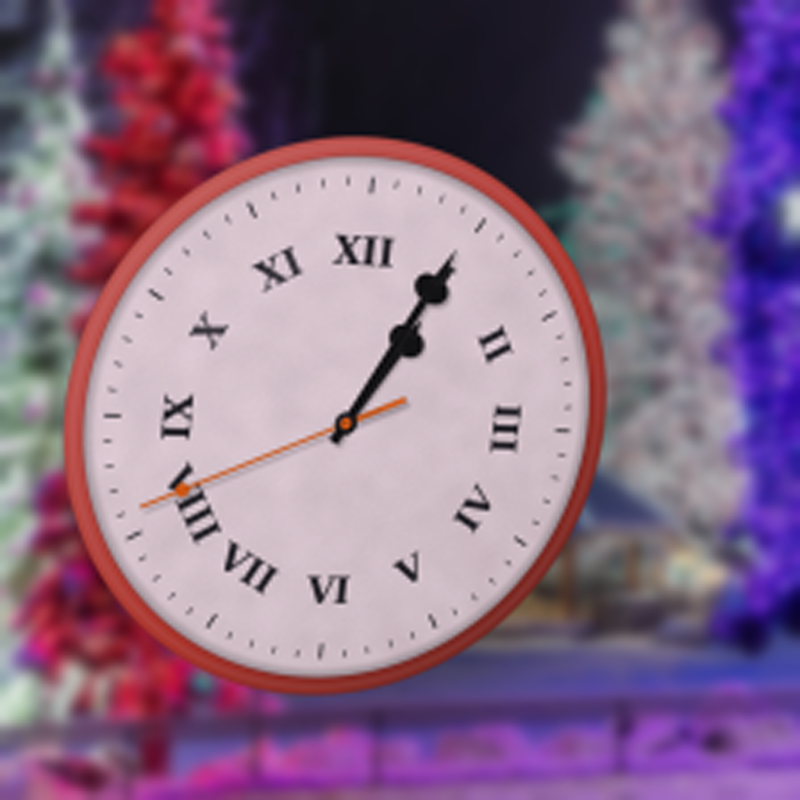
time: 1:04:41
